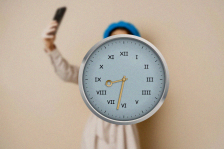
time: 8:32
